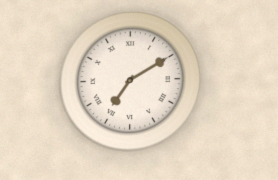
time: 7:10
